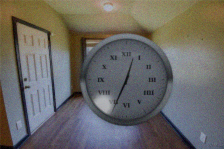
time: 12:34
